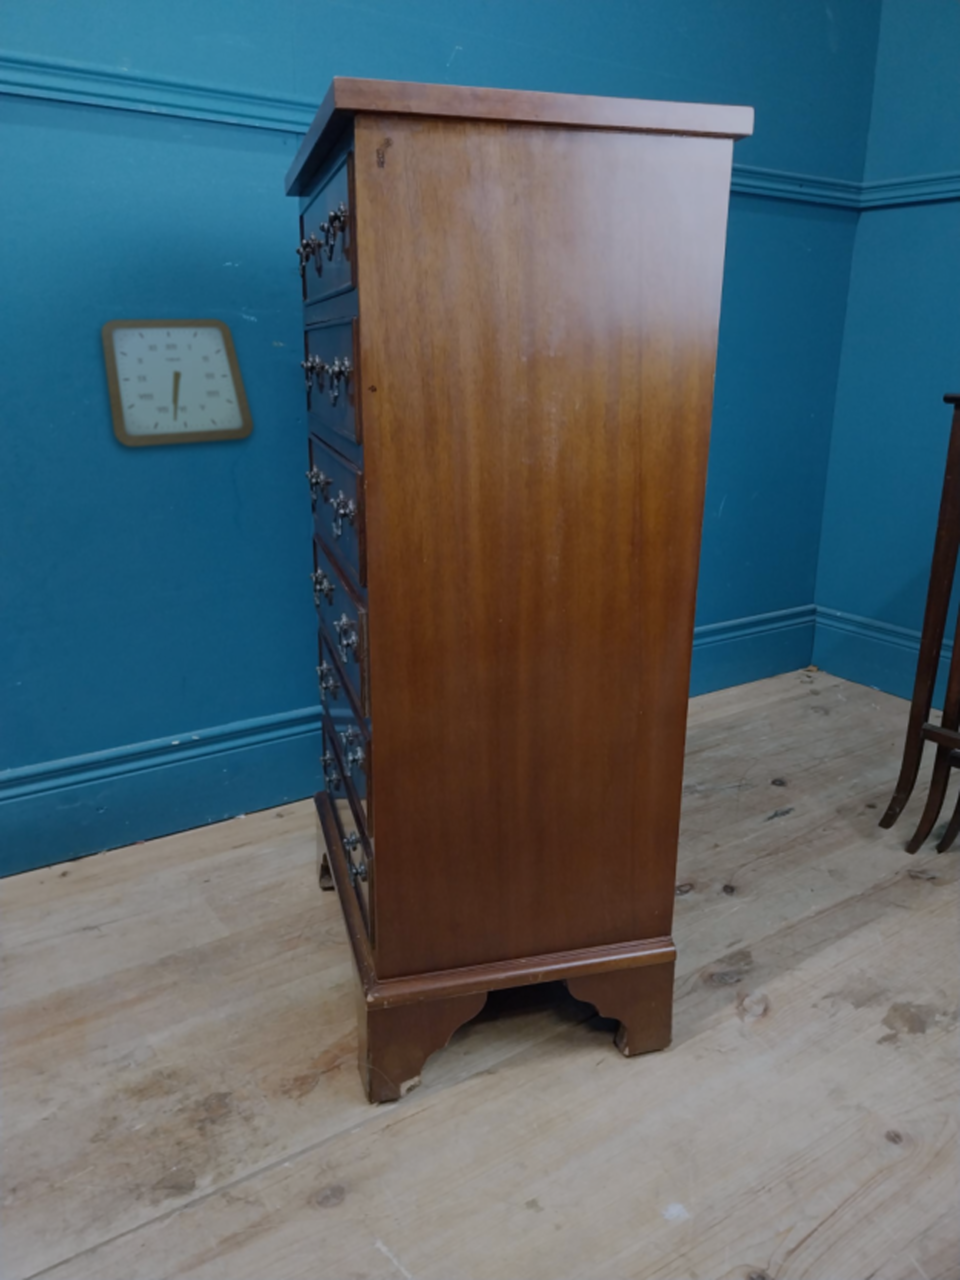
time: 6:32
